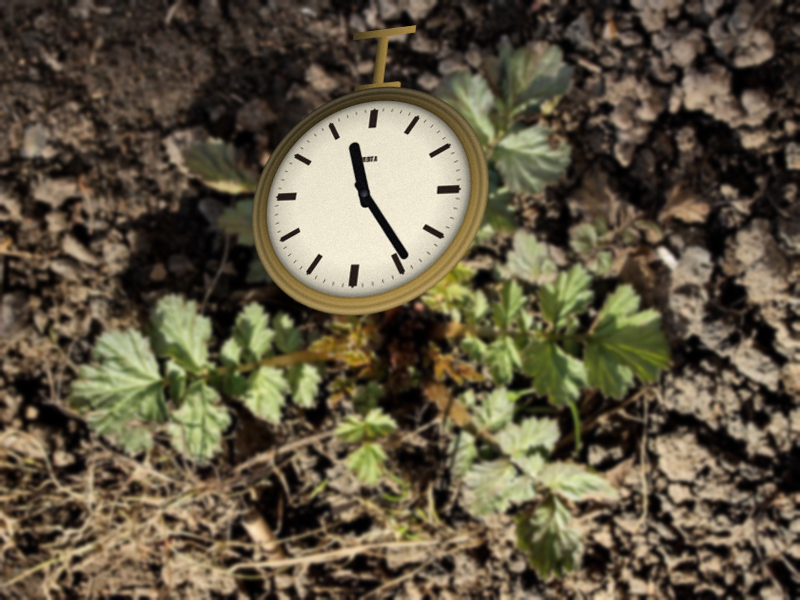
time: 11:24
